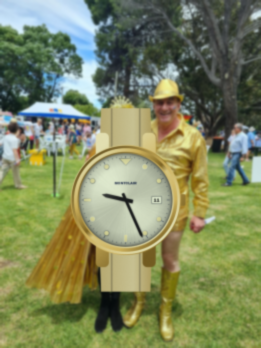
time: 9:26
